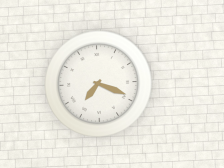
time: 7:19
